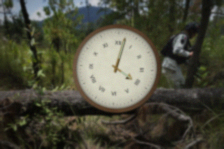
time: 4:02
